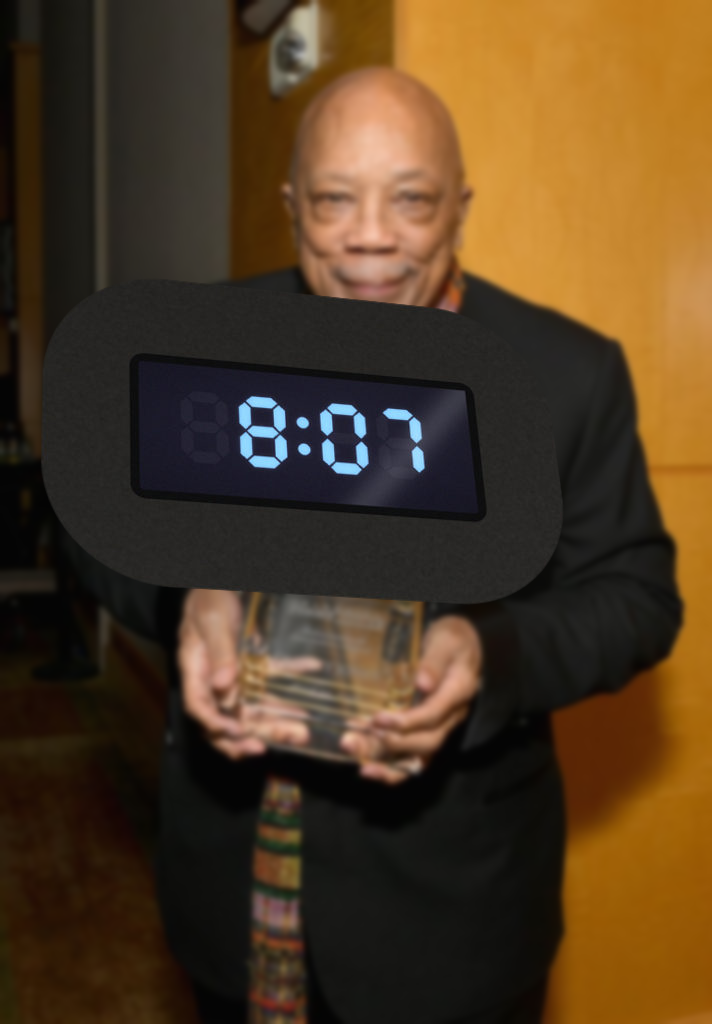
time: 8:07
